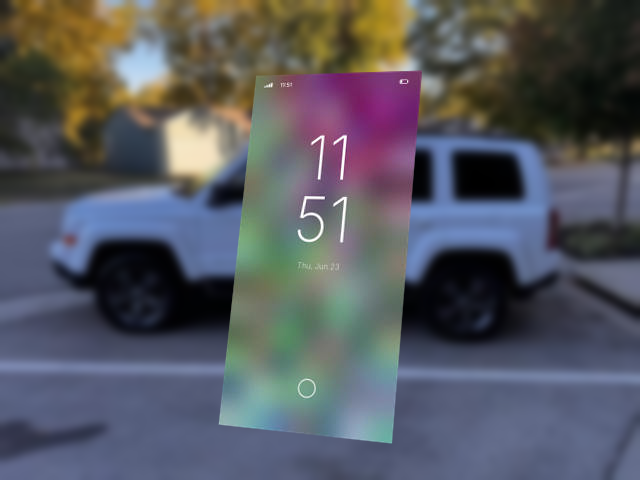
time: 11:51
